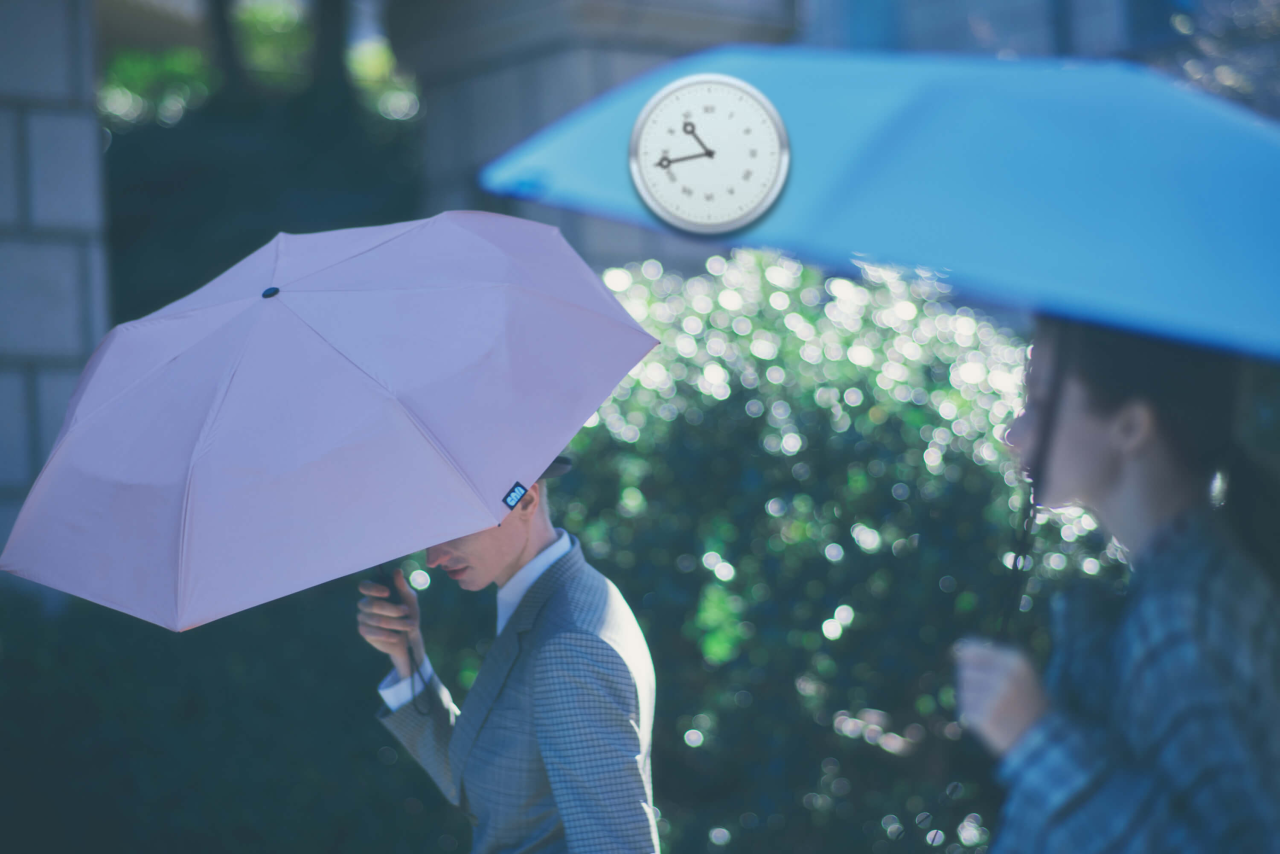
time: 10:43
